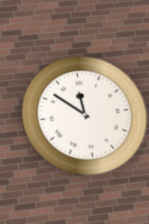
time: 11:52
